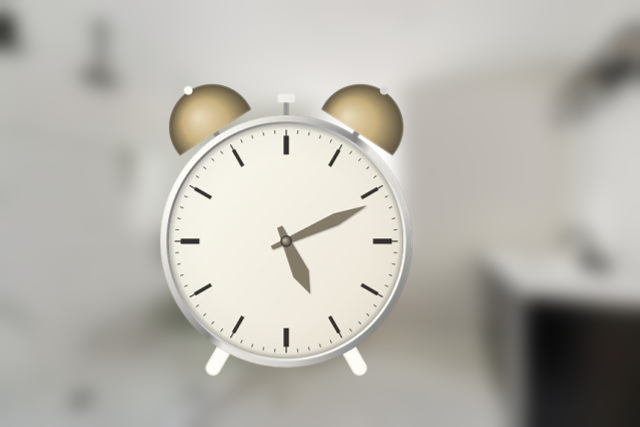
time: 5:11
